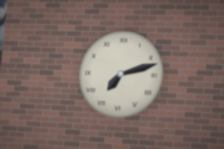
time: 7:12
